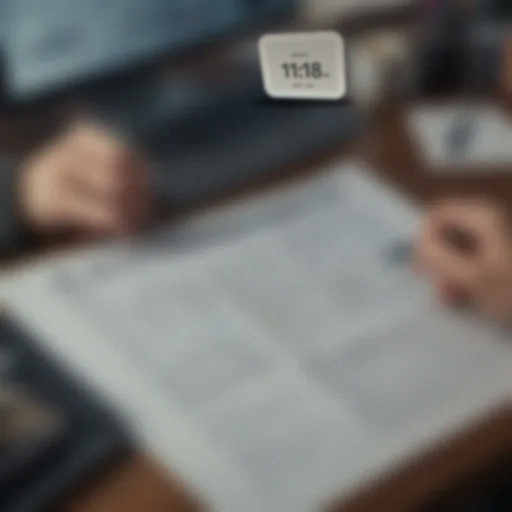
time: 11:18
